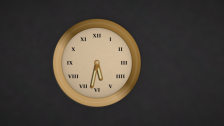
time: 5:32
